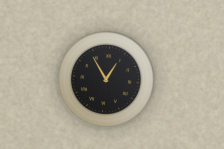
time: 12:54
